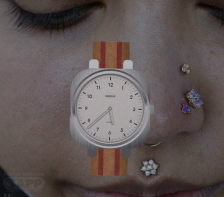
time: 5:38
